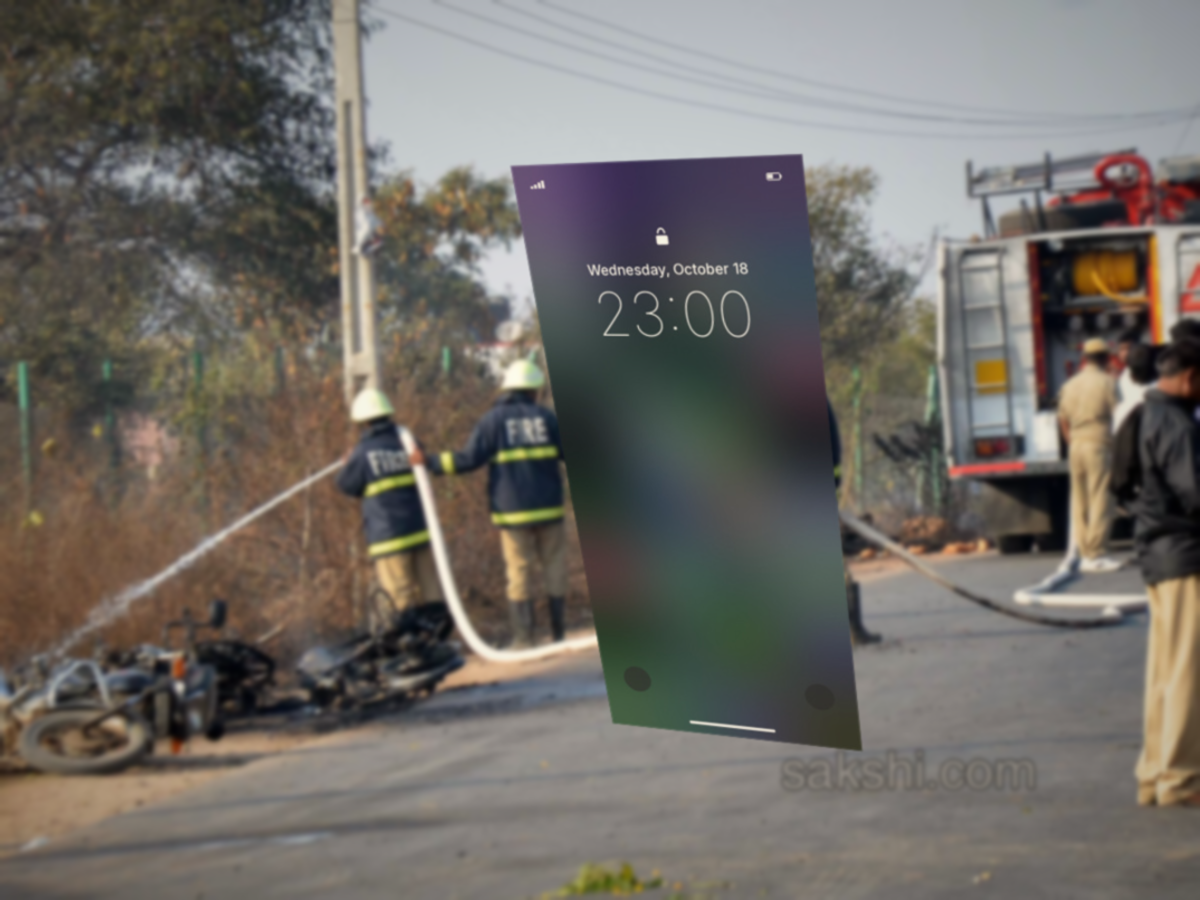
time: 23:00
